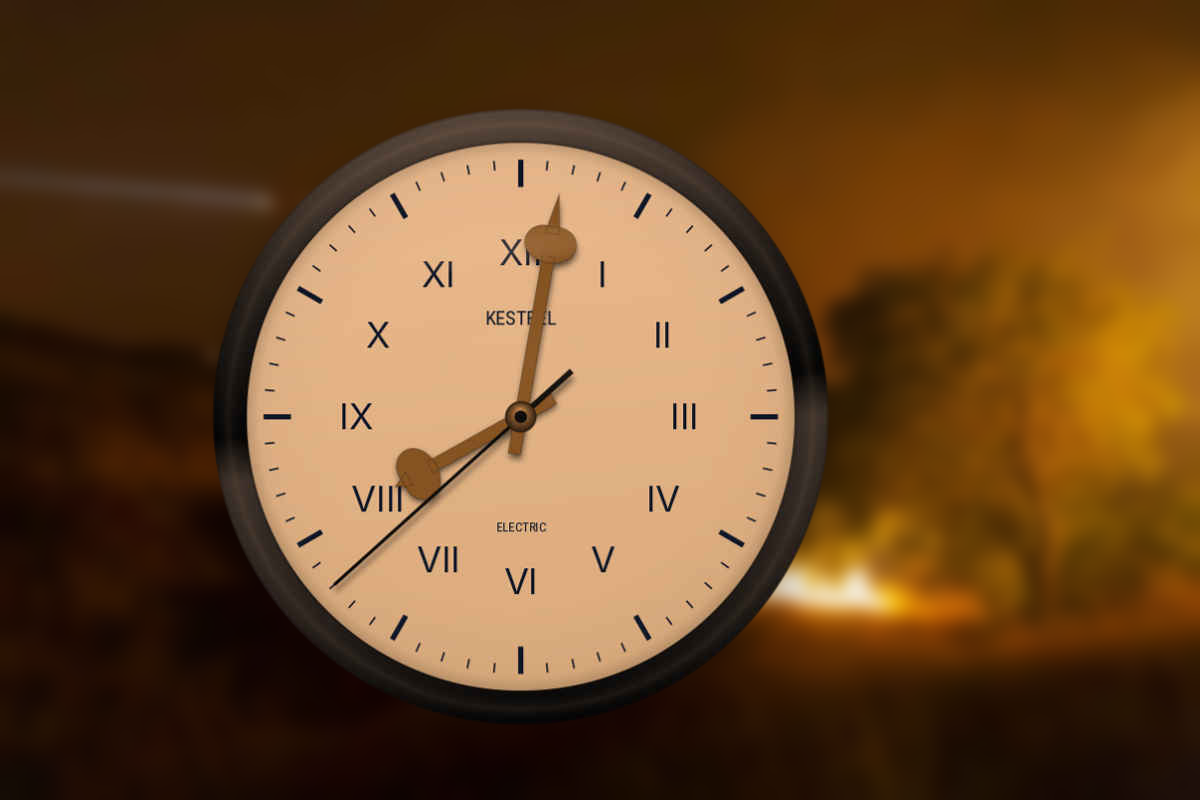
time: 8:01:38
